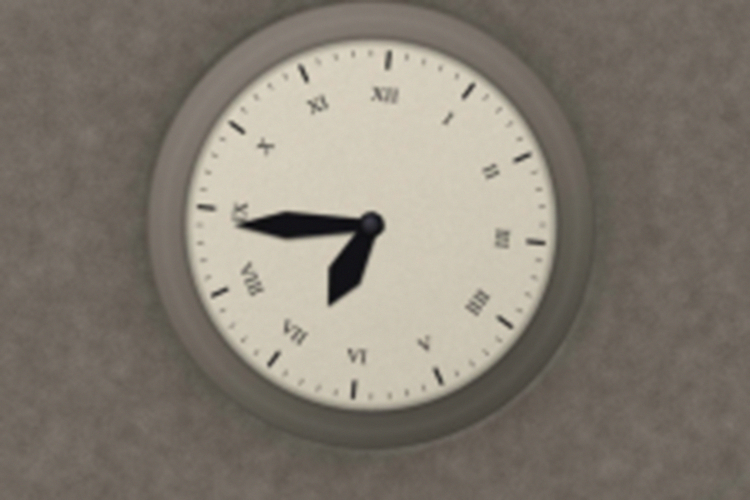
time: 6:44
